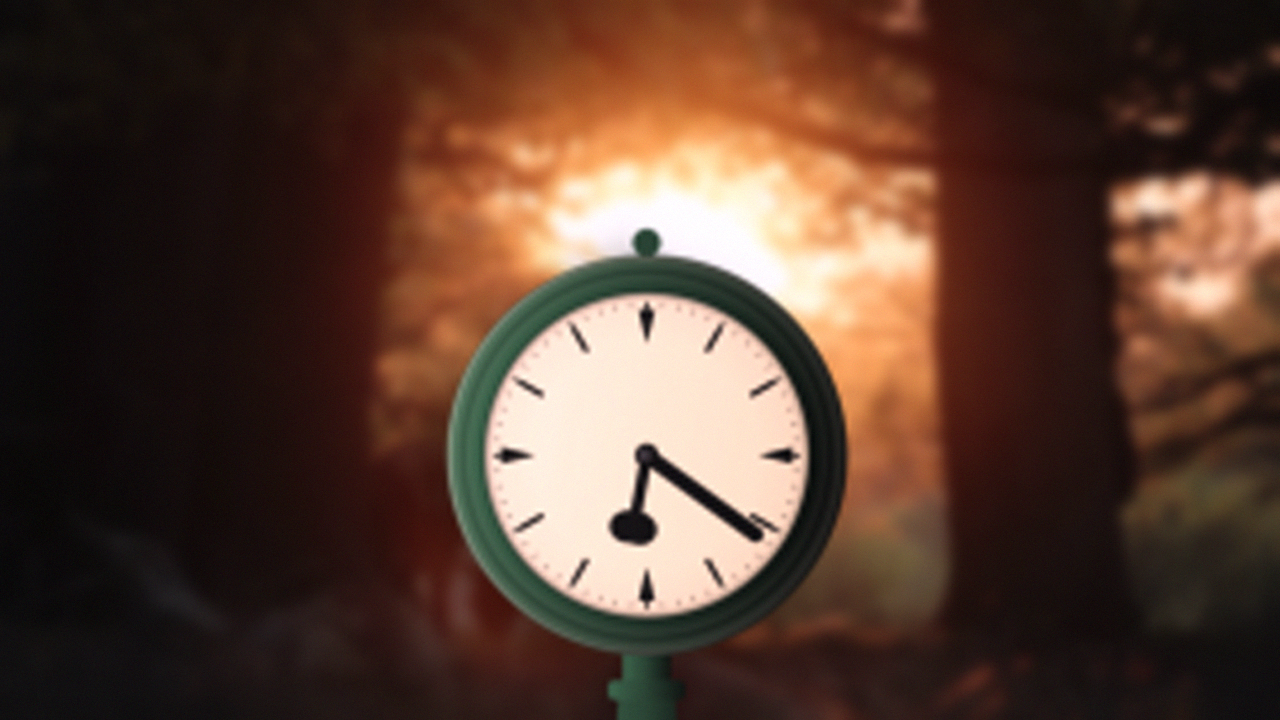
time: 6:21
